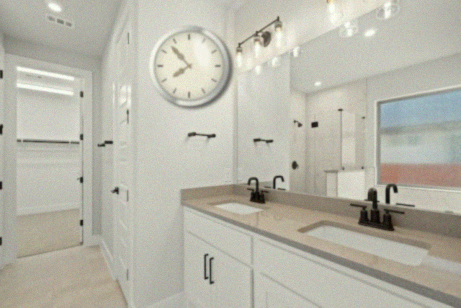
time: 7:53
